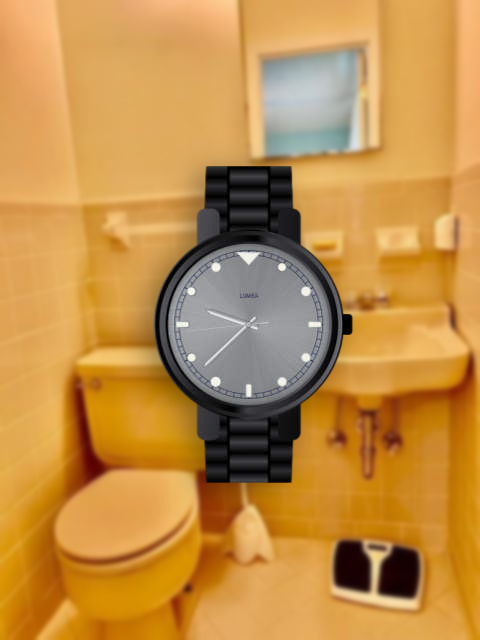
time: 9:37:44
